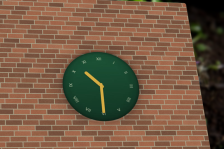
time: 10:30
